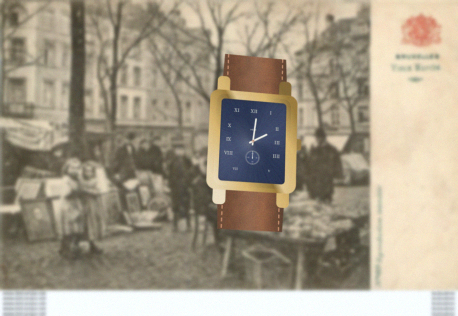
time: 2:01
